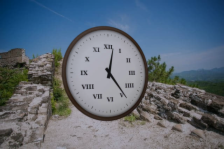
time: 12:24
